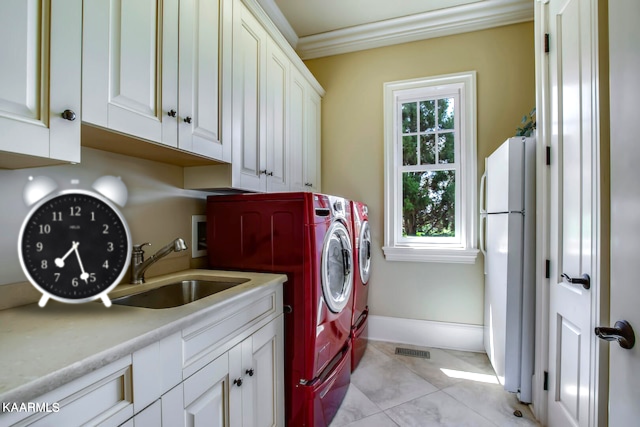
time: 7:27
